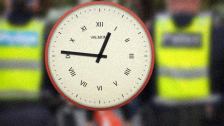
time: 12:46
